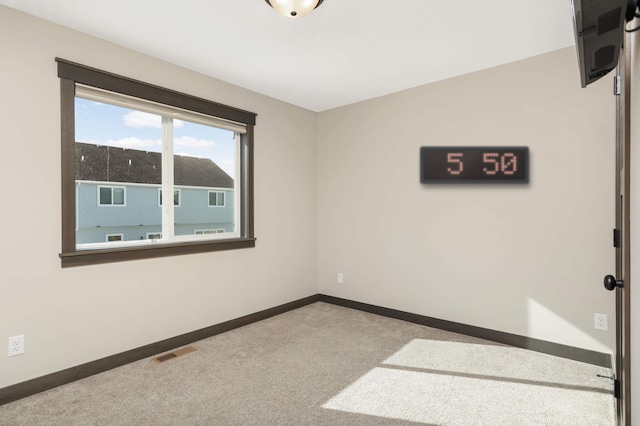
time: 5:50
